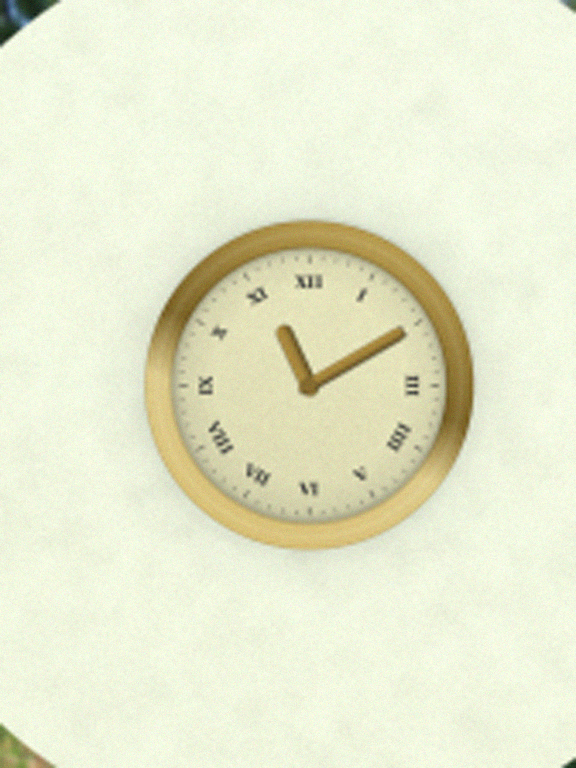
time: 11:10
